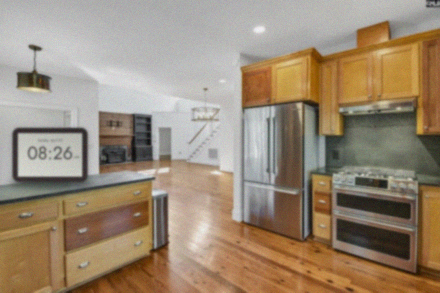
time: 8:26
